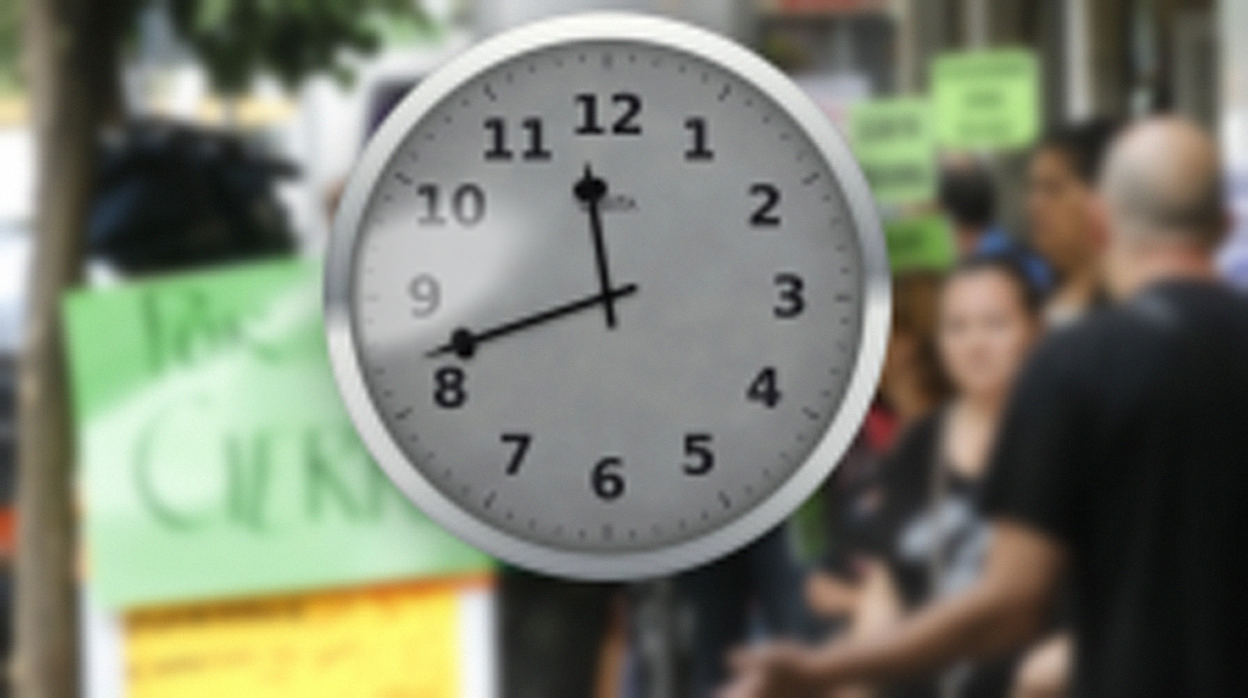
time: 11:42
